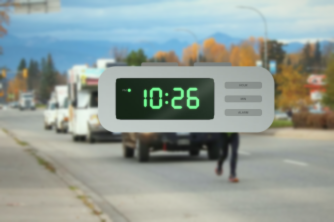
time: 10:26
